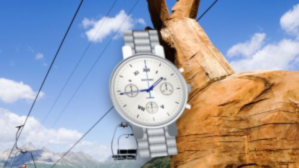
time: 1:44
